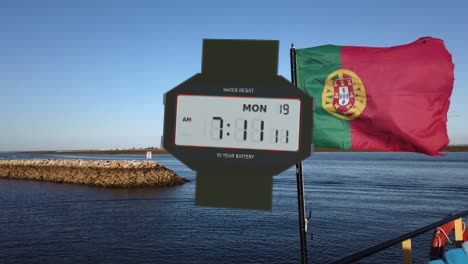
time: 7:11:11
